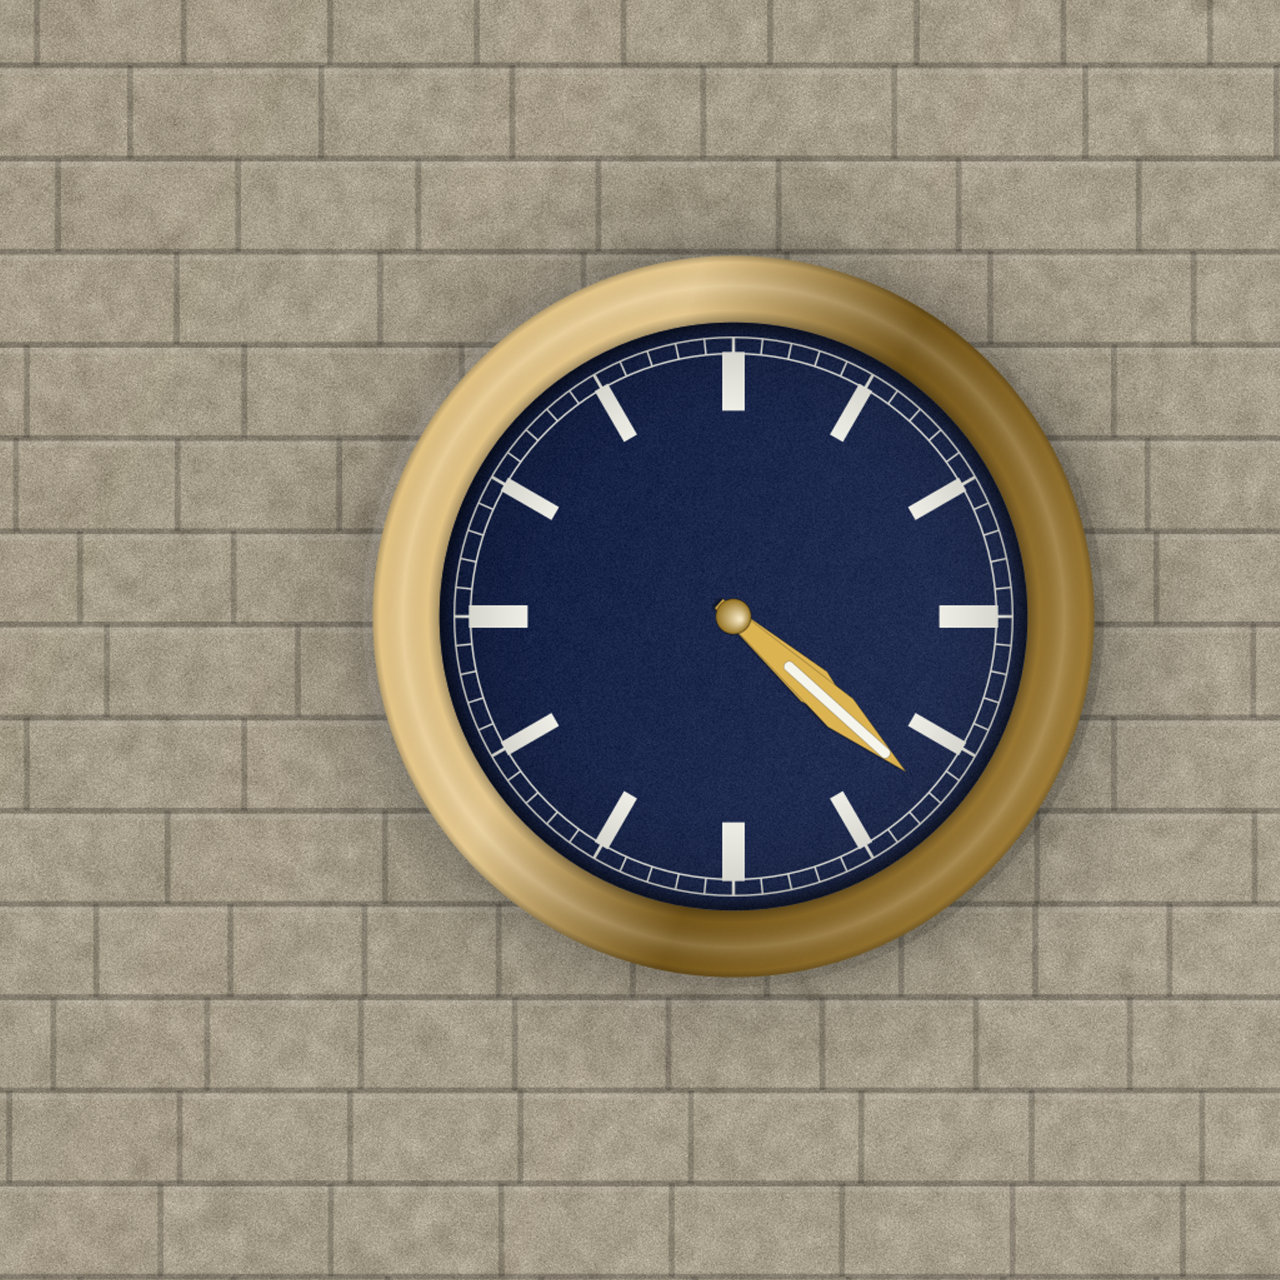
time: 4:22
